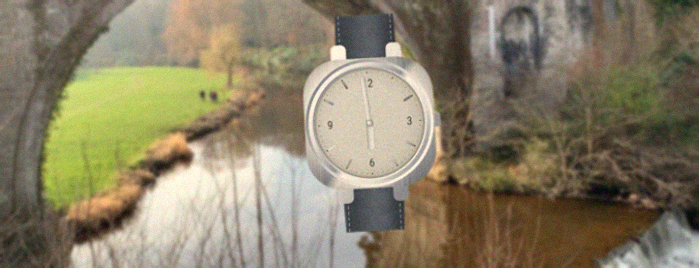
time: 5:59
